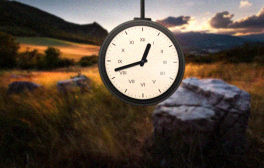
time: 12:42
